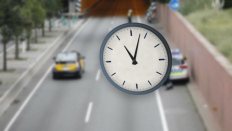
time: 11:03
